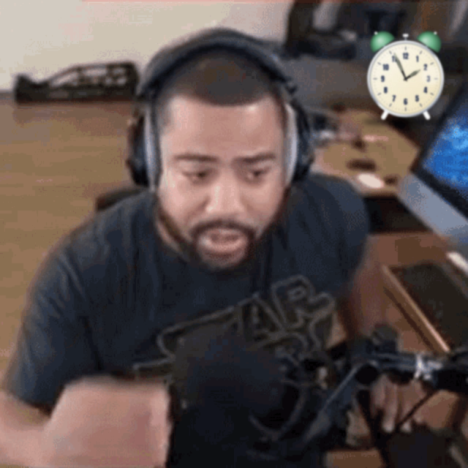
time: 1:56
